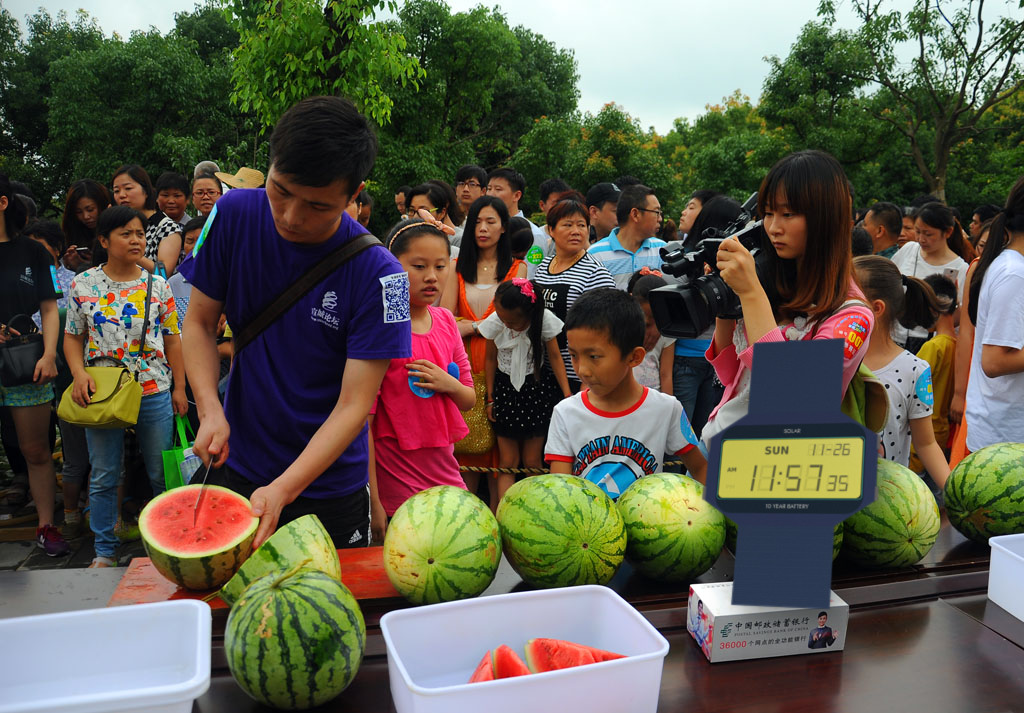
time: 11:57:35
